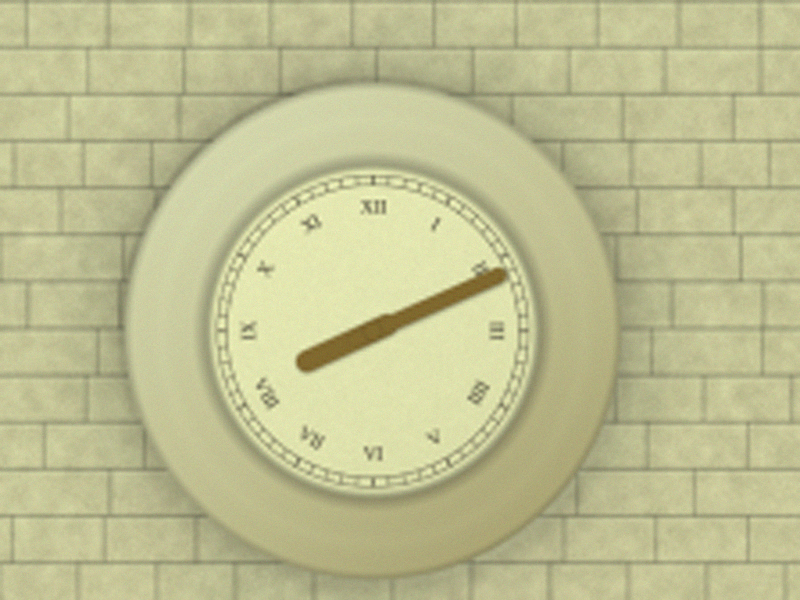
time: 8:11
